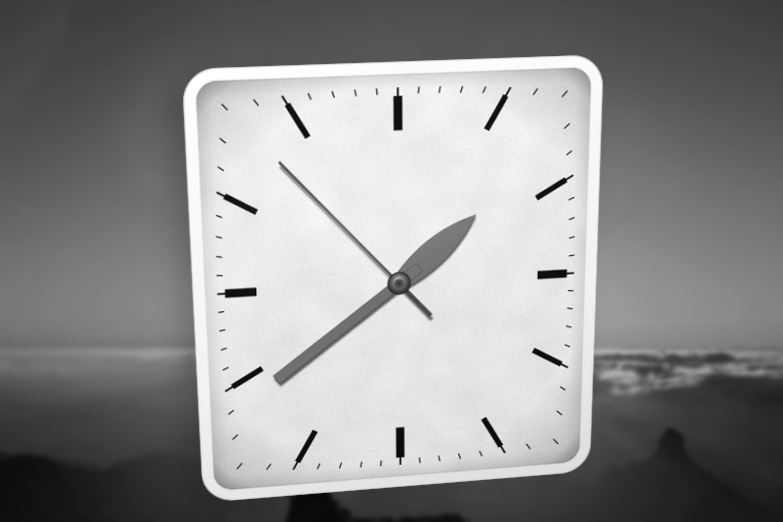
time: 1:38:53
